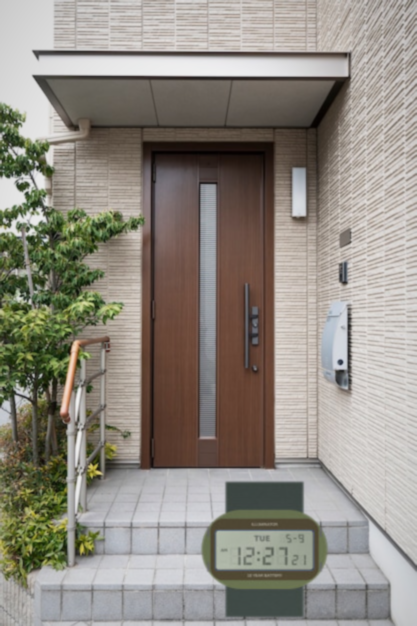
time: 12:27:21
